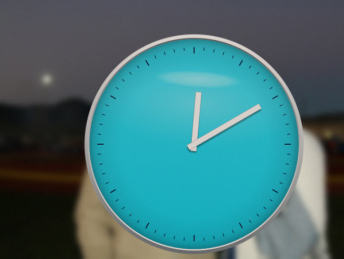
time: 12:10
